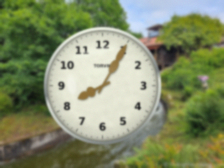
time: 8:05
